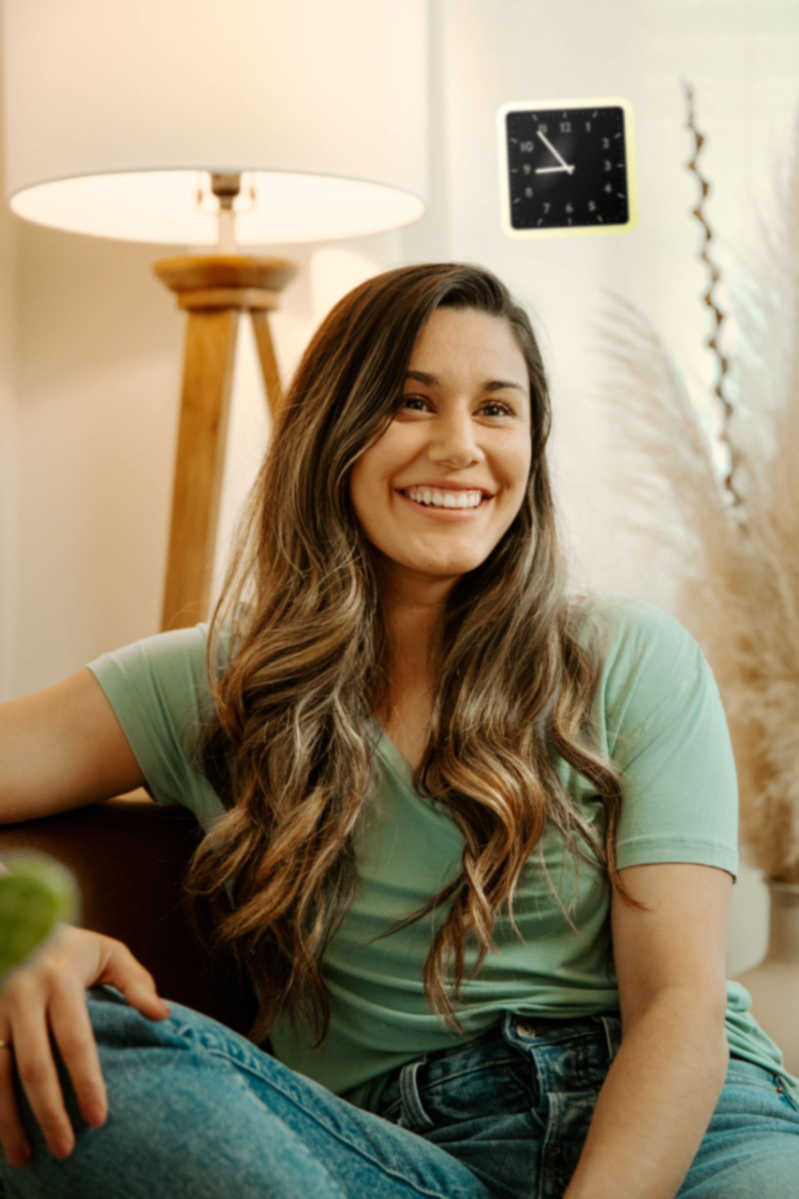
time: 8:54
